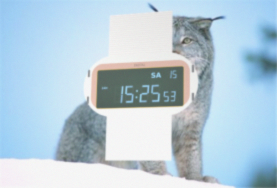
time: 15:25:53
